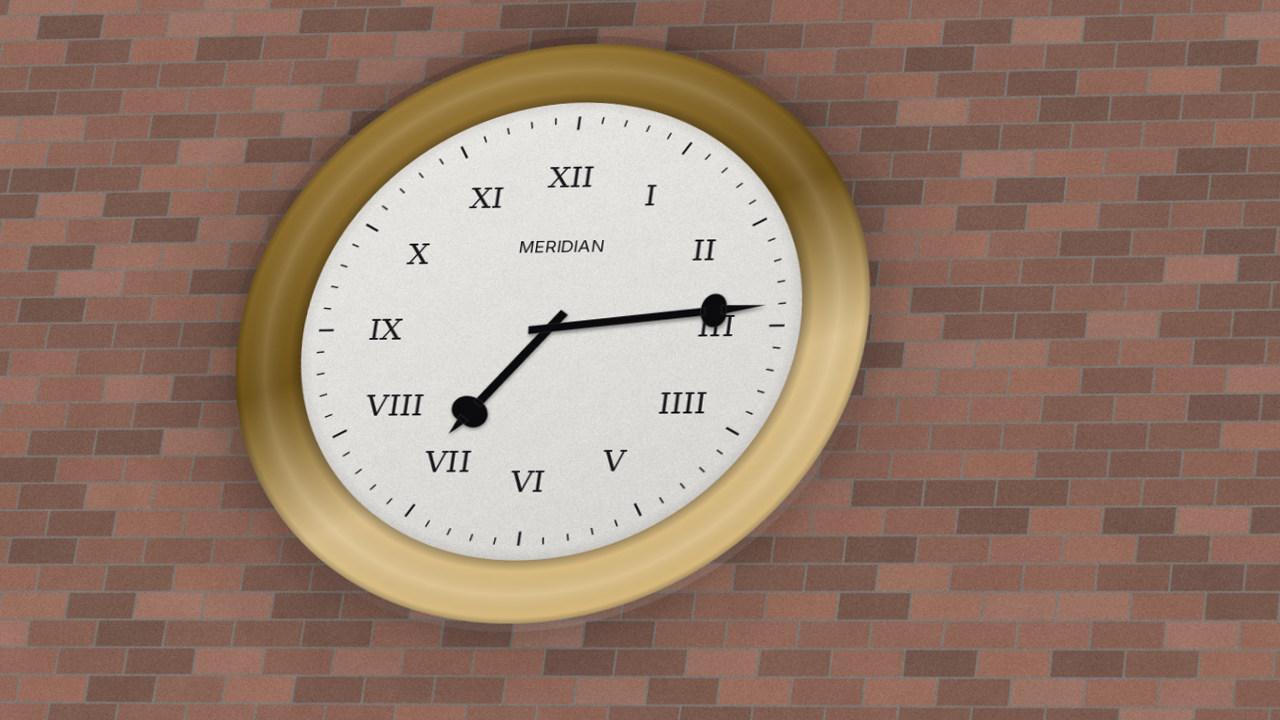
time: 7:14
